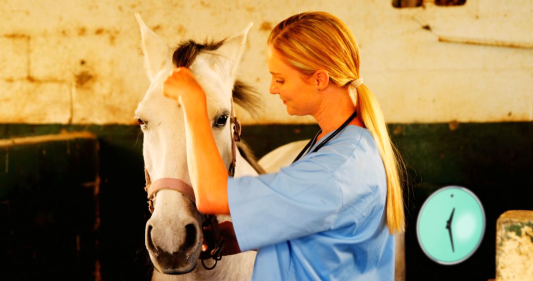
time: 12:27
